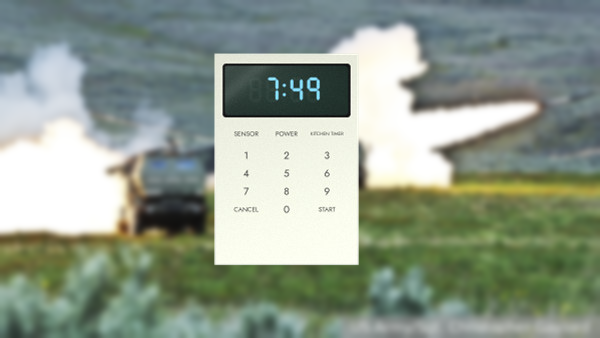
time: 7:49
